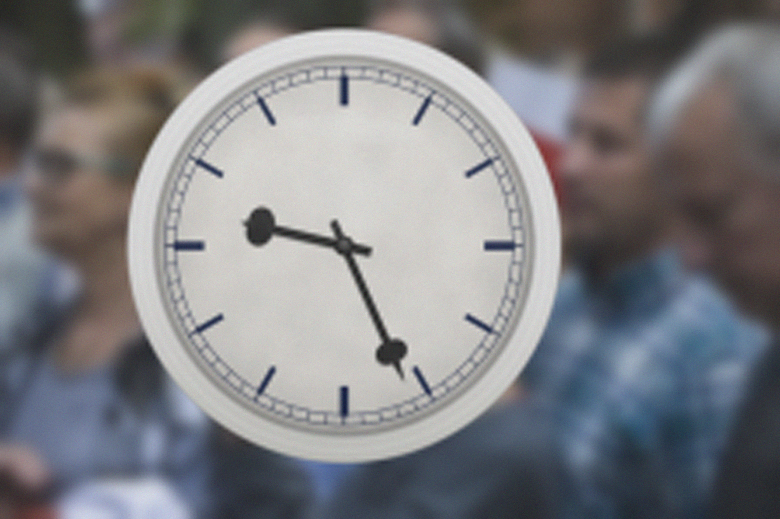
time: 9:26
